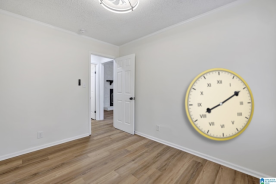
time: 8:10
